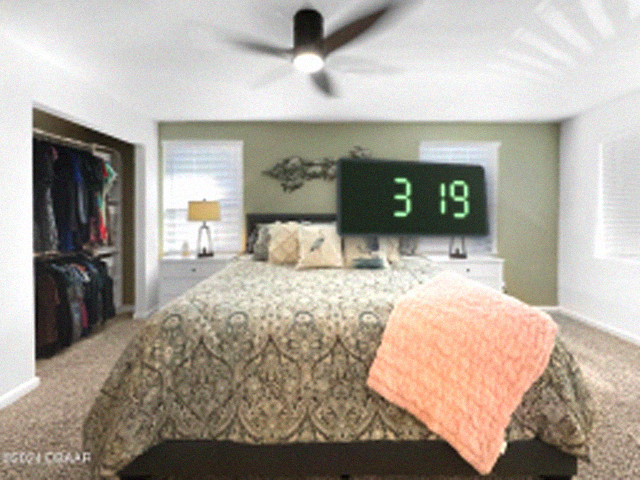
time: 3:19
